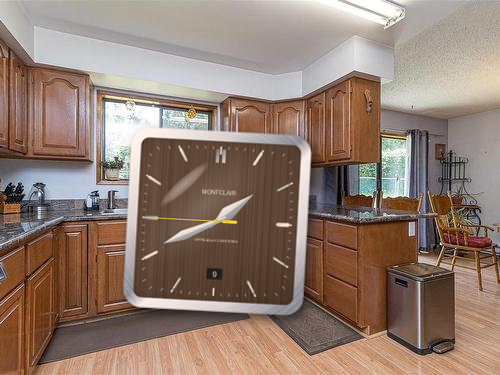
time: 1:40:45
